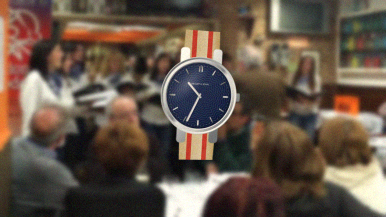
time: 10:34
